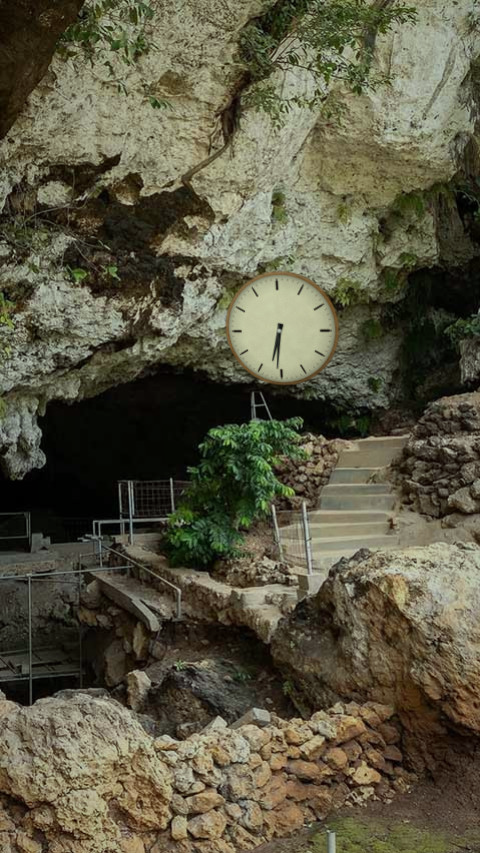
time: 6:31
